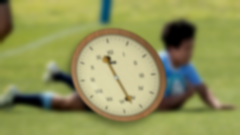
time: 11:27
